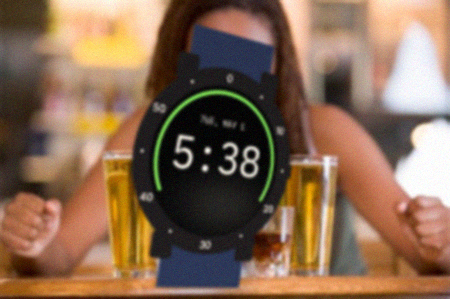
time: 5:38
